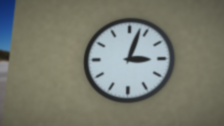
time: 3:03
